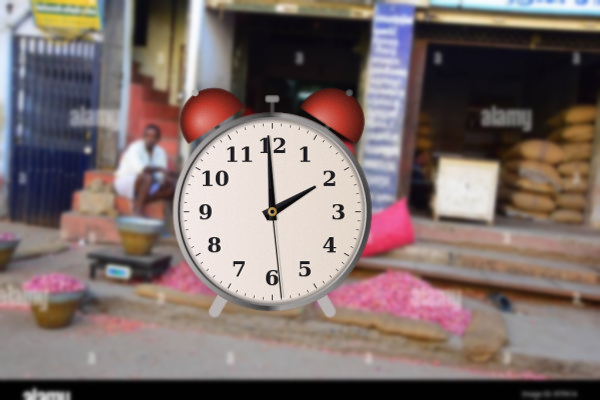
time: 1:59:29
